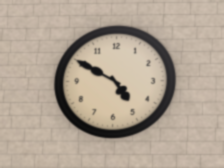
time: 4:50
